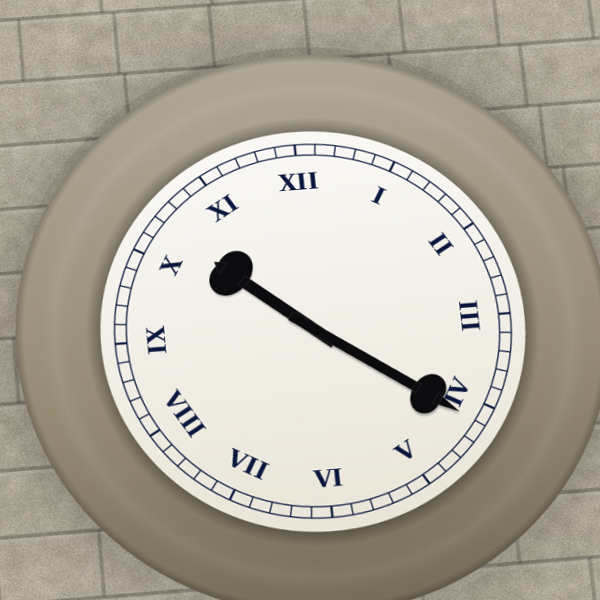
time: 10:21
